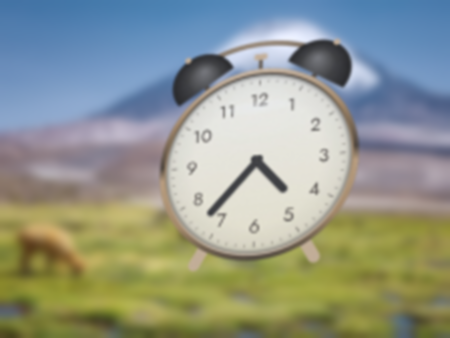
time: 4:37
